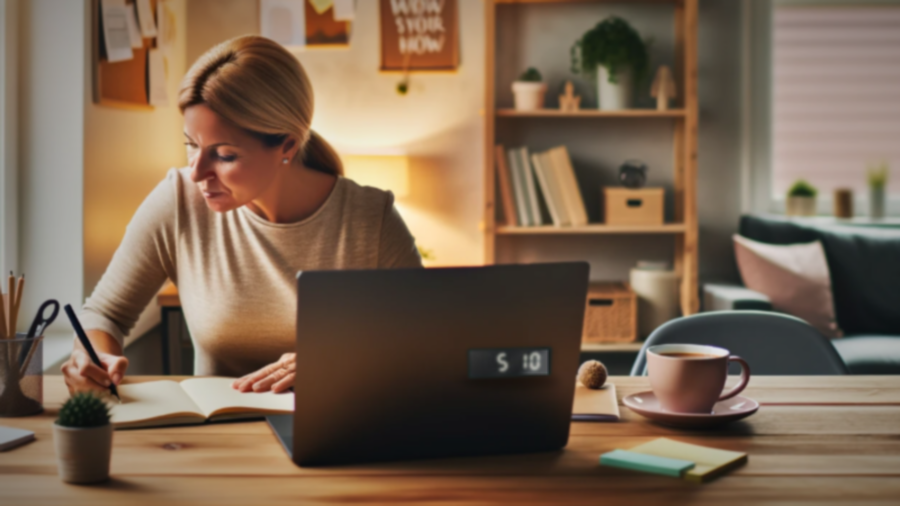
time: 5:10
